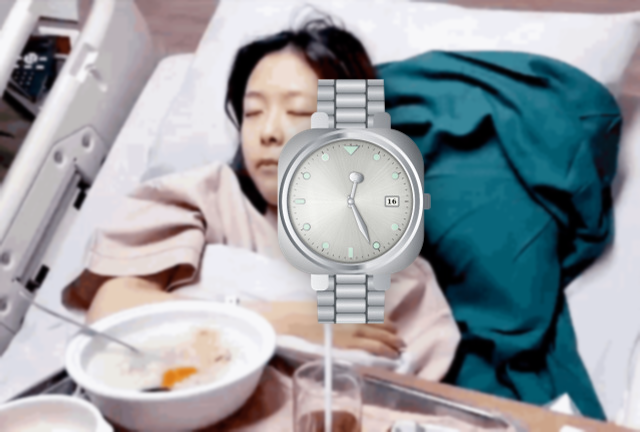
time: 12:26
